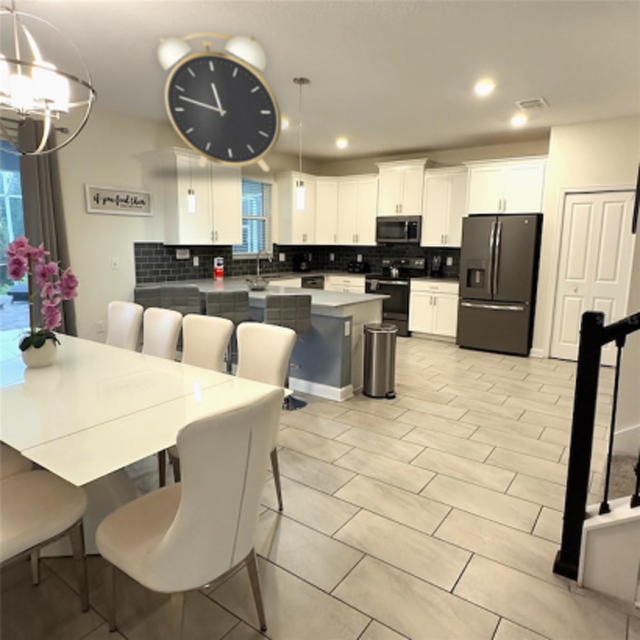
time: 11:48
